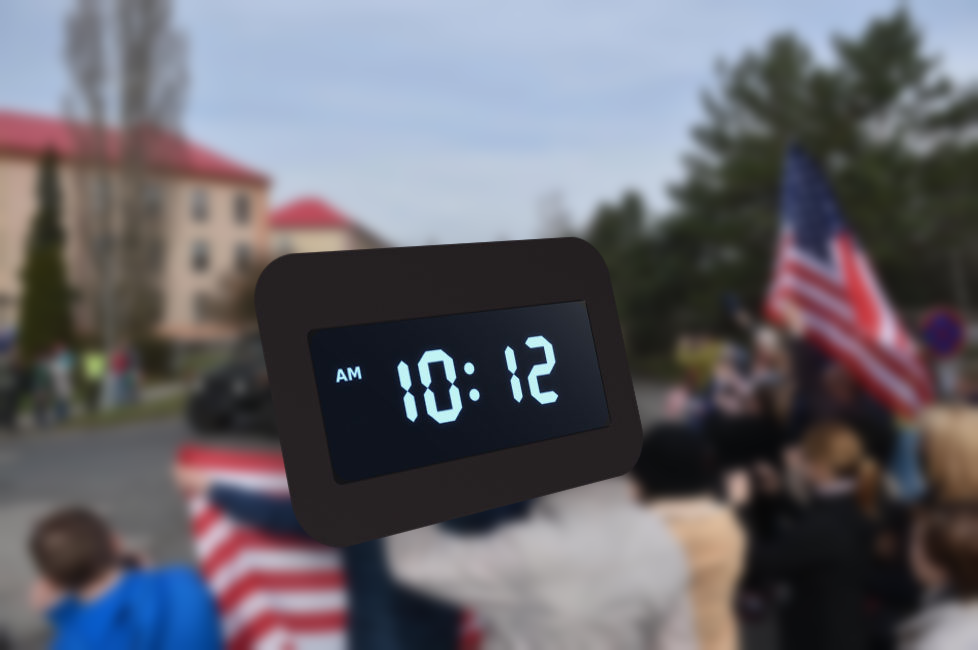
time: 10:12
